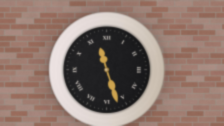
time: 11:27
